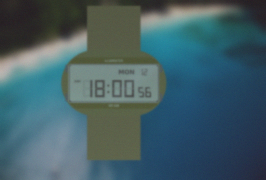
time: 18:00:56
